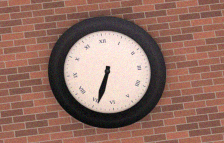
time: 6:34
